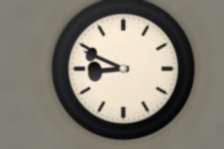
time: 8:49
